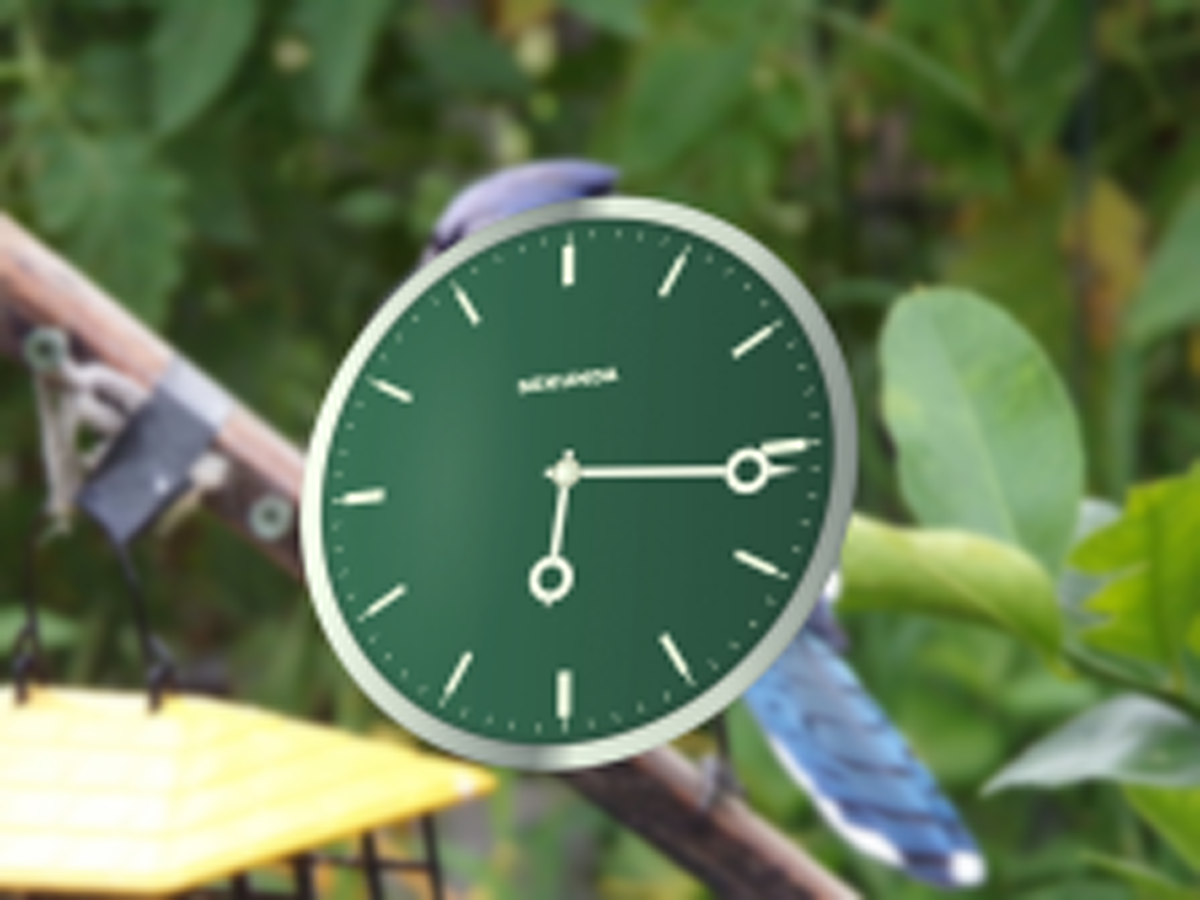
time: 6:16
